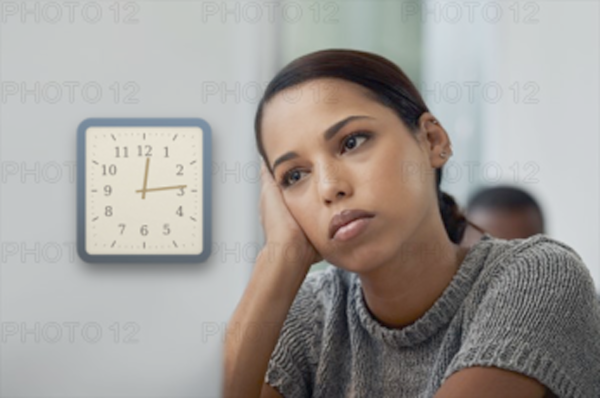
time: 12:14
